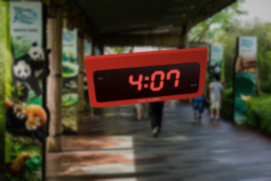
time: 4:07
